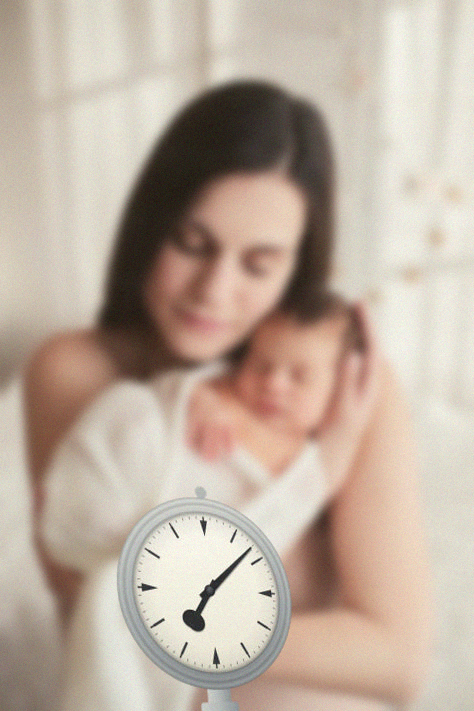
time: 7:08
